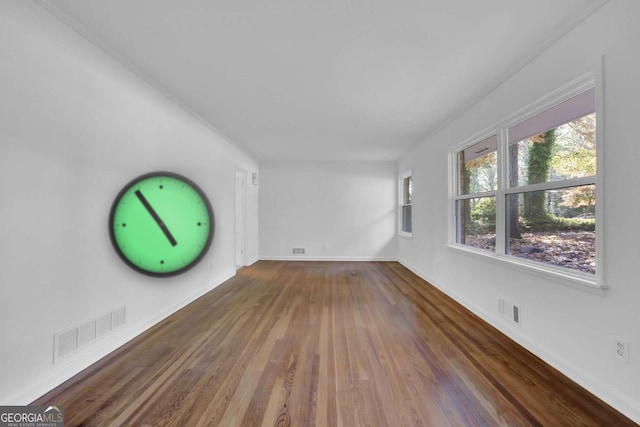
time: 4:54
